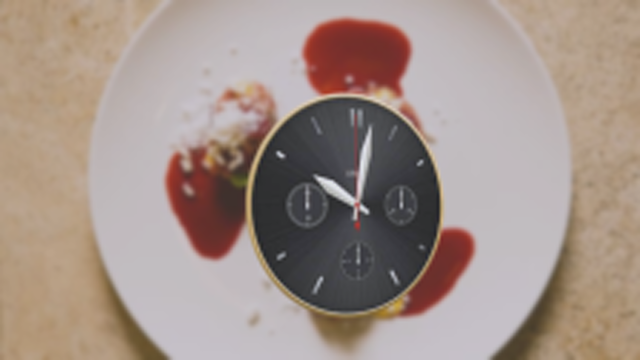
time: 10:02
